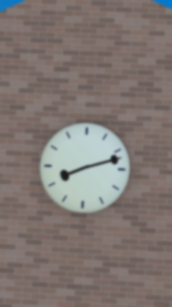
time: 8:12
